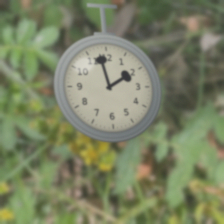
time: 1:58
